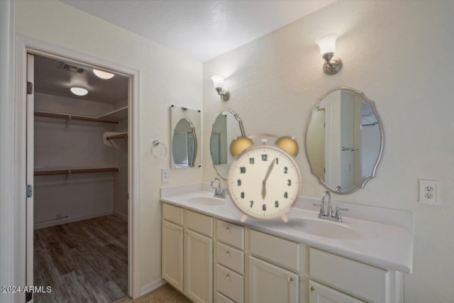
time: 6:04
